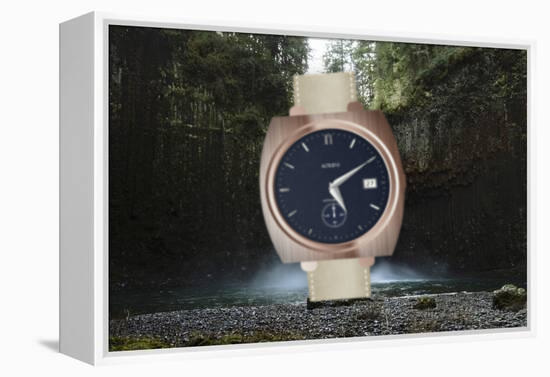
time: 5:10
